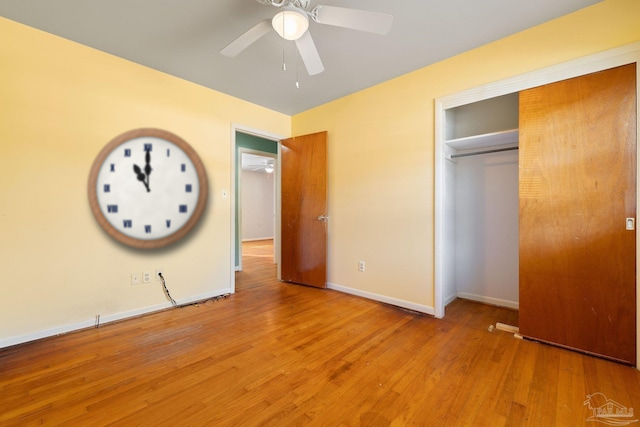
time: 11:00
